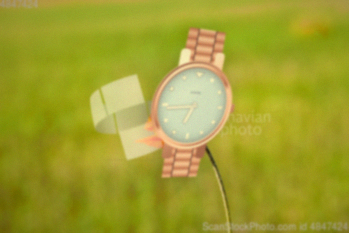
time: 6:44
